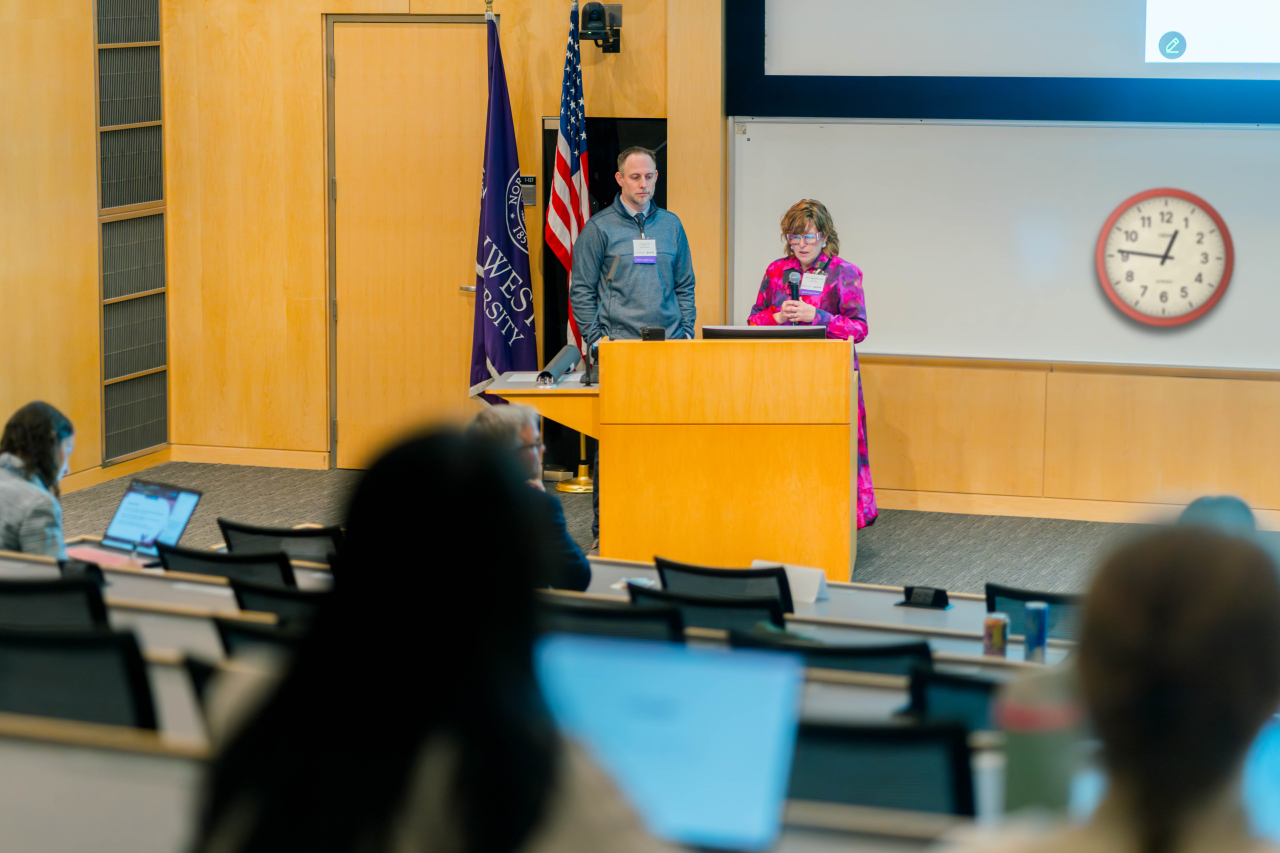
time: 12:46
